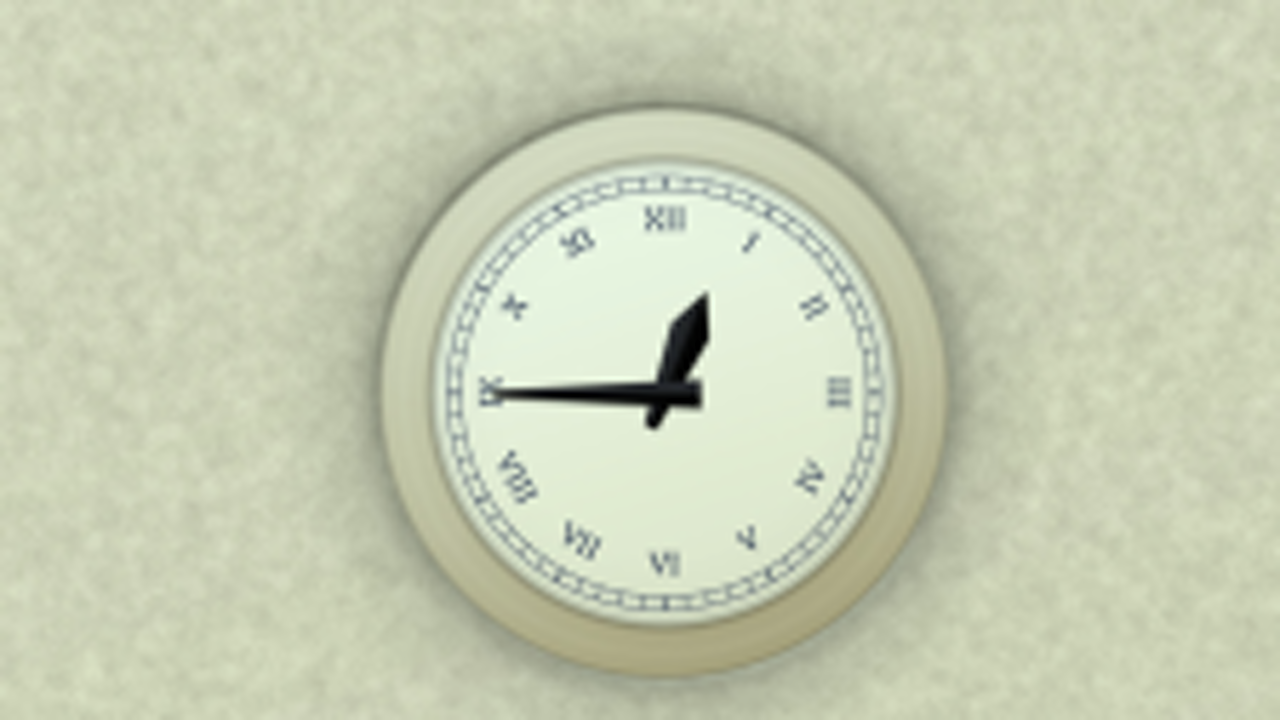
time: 12:45
